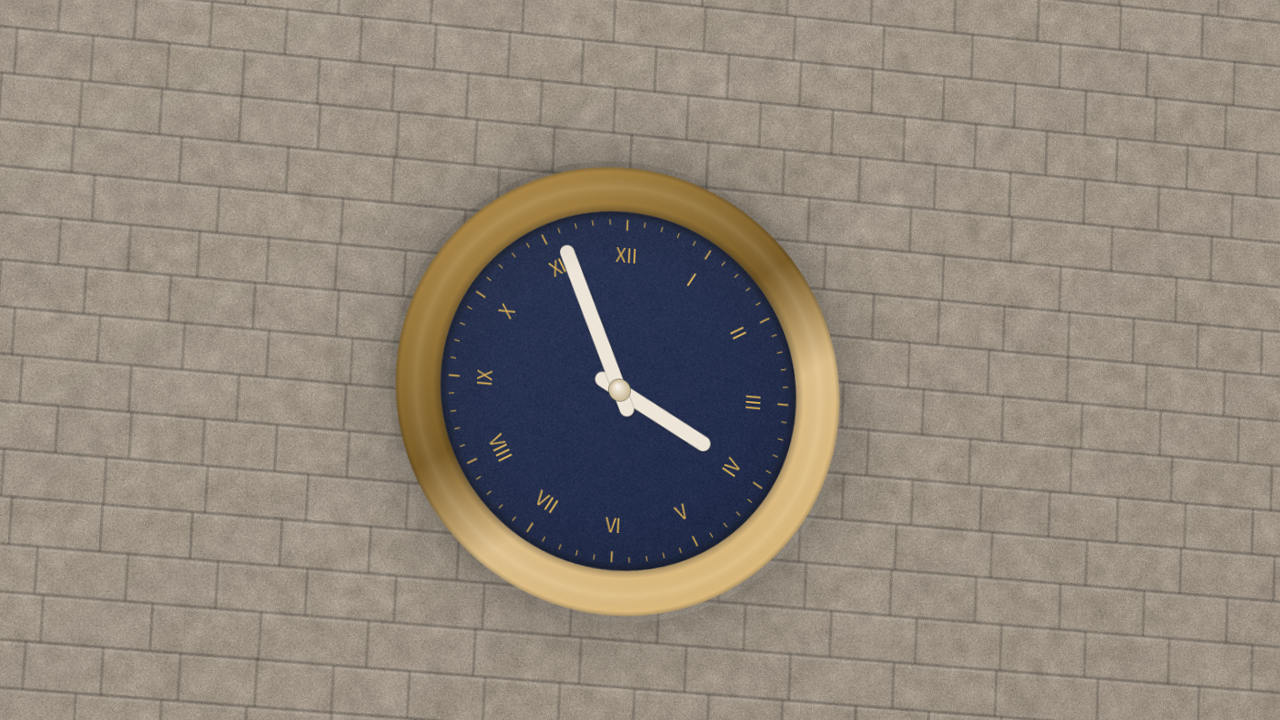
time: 3:56
